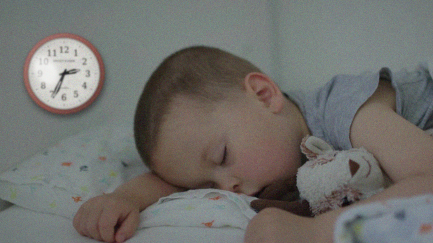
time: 2:34
